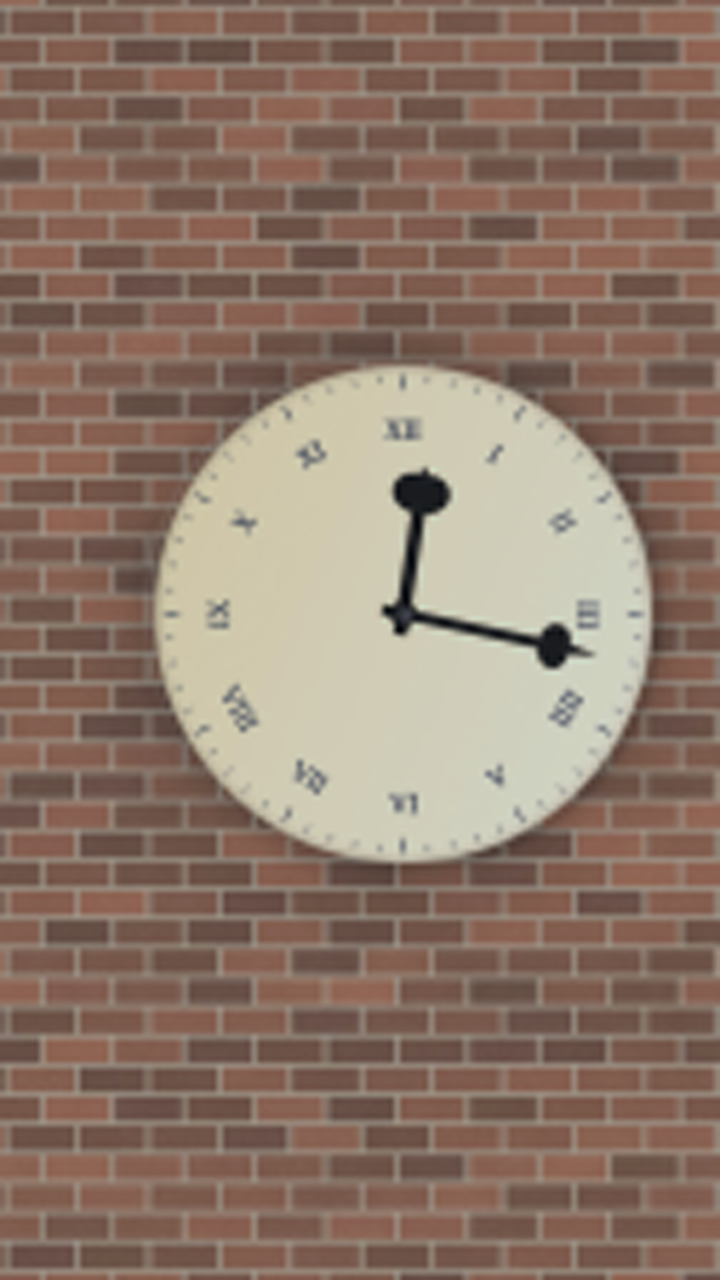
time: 12:17
